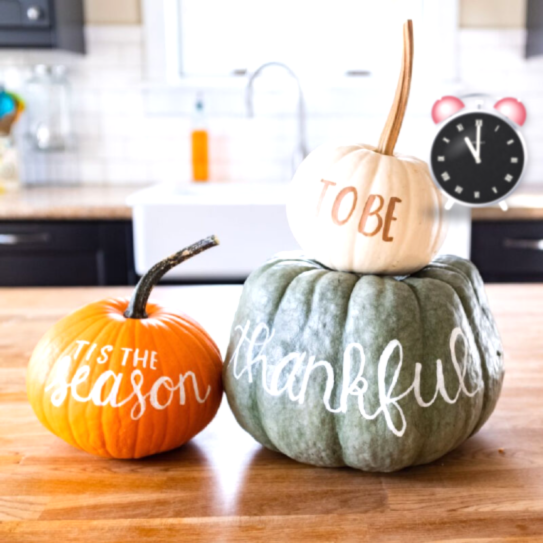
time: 11:00
